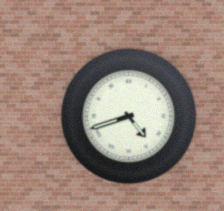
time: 4:42
